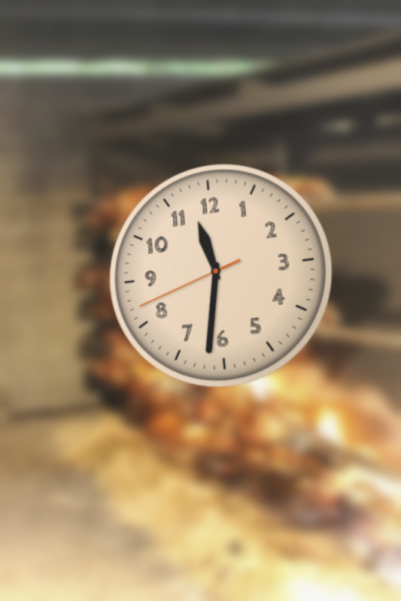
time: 11:31:42
